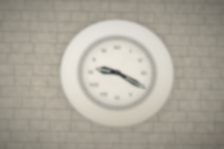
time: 9:20
